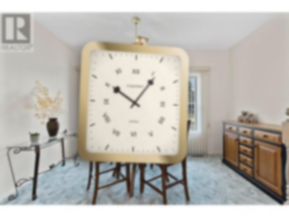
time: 10:06
